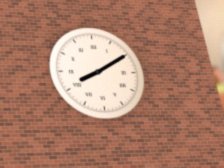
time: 8:10
